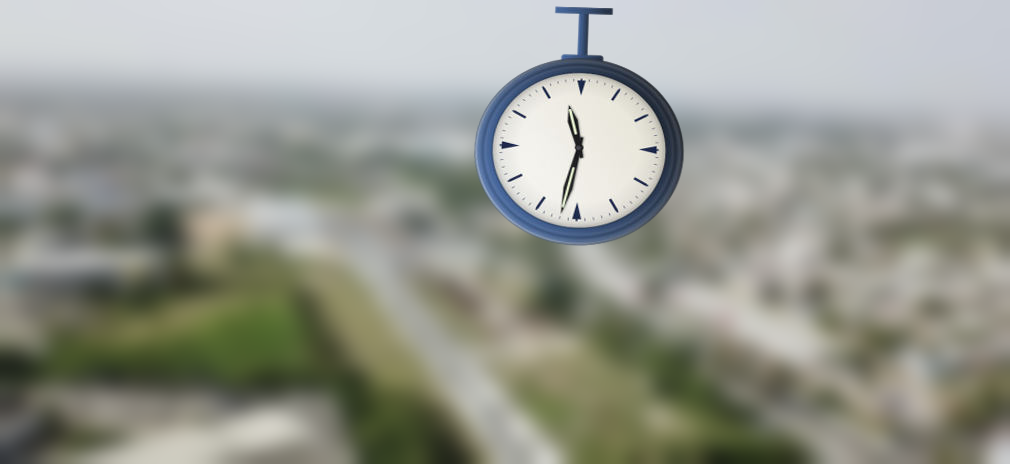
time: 11:32
